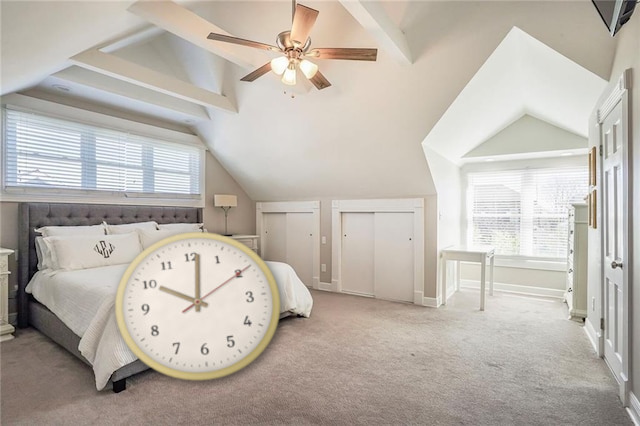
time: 10:01:10
